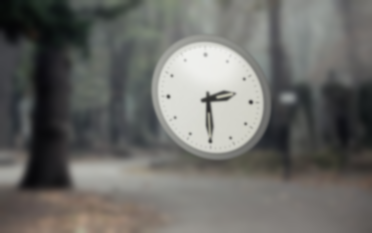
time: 2:30
